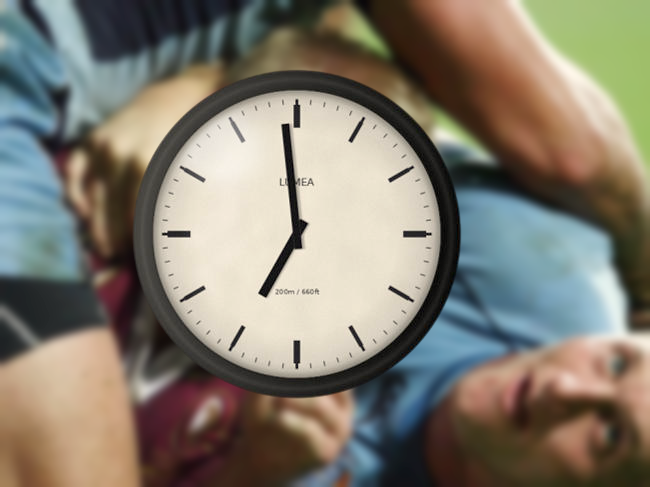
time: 6:59
